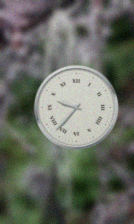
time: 9:37
